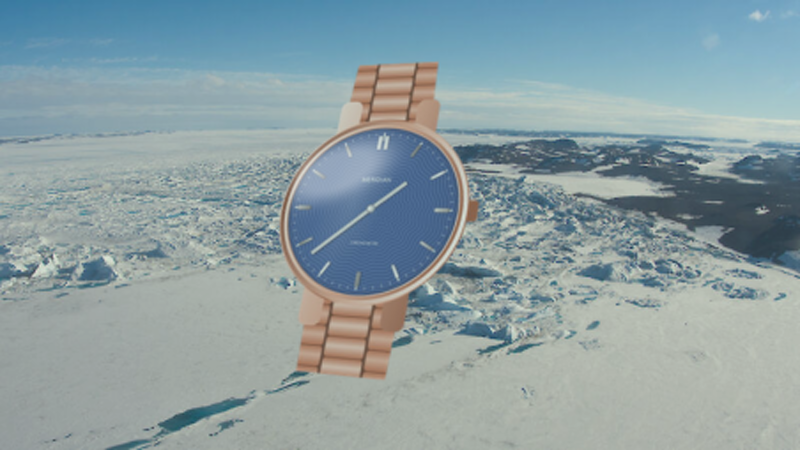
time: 1:38
